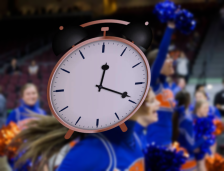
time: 12:19
